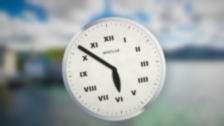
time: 5:52
